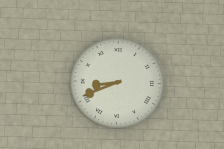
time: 8:41
